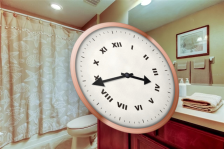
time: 3:44
